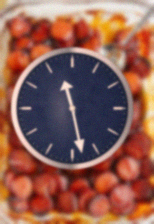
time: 11:28
